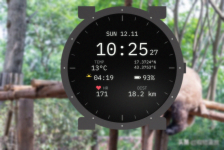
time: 10:25
